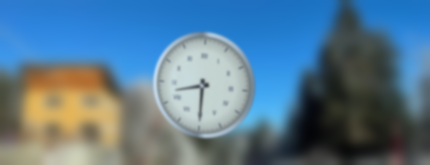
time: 8:30
